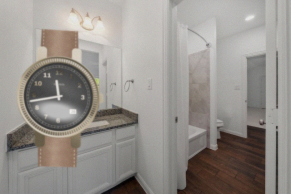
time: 11:43
